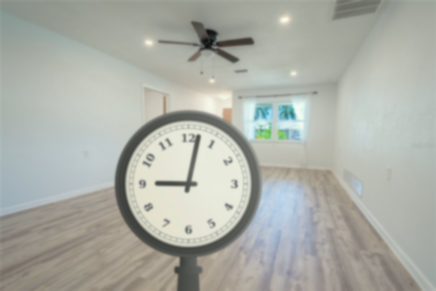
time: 9:02
